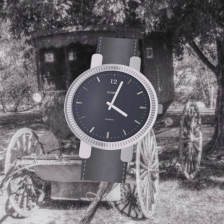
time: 4:03
